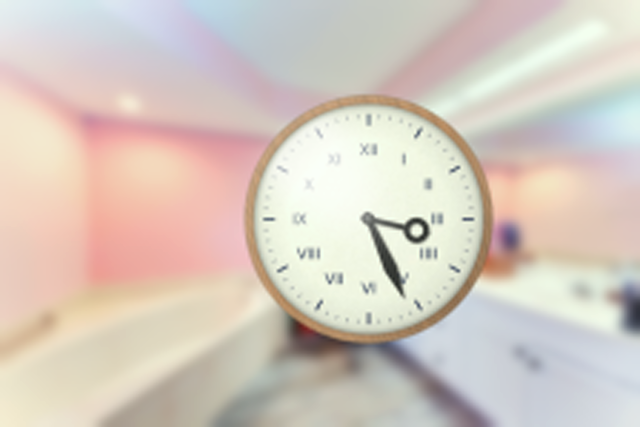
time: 3:26
